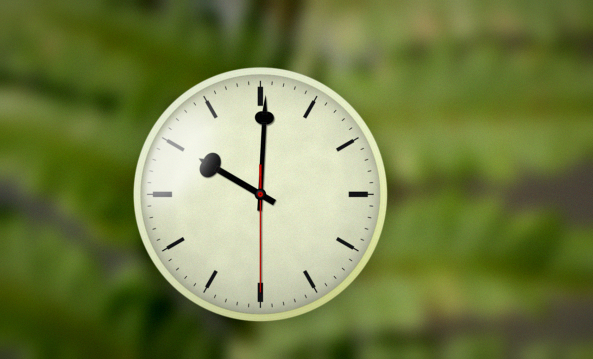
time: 10:00:30
